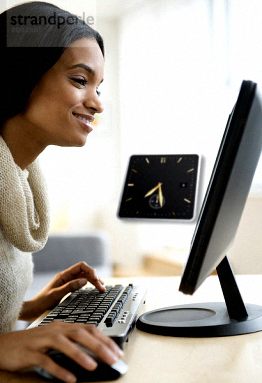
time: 7:28
